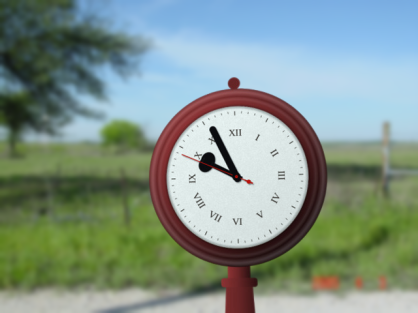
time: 9:55:49
